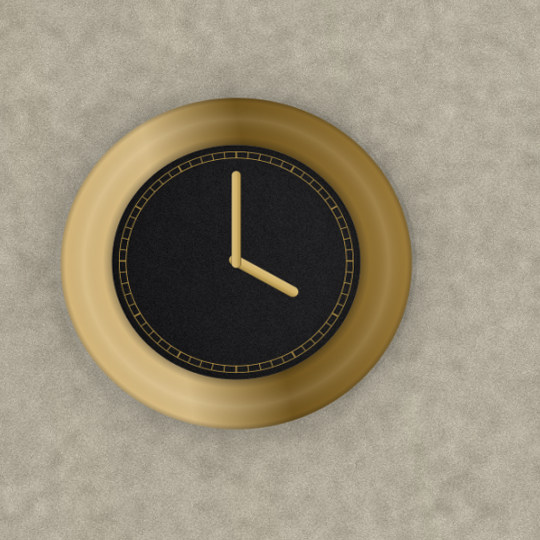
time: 4:00
